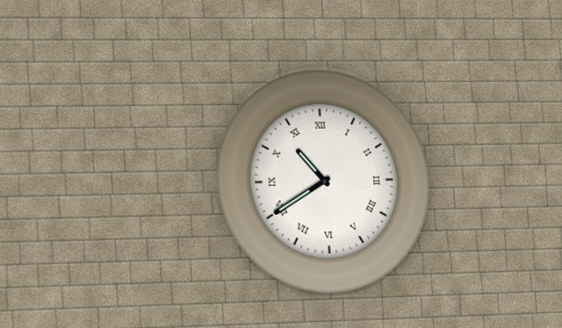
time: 10:40
